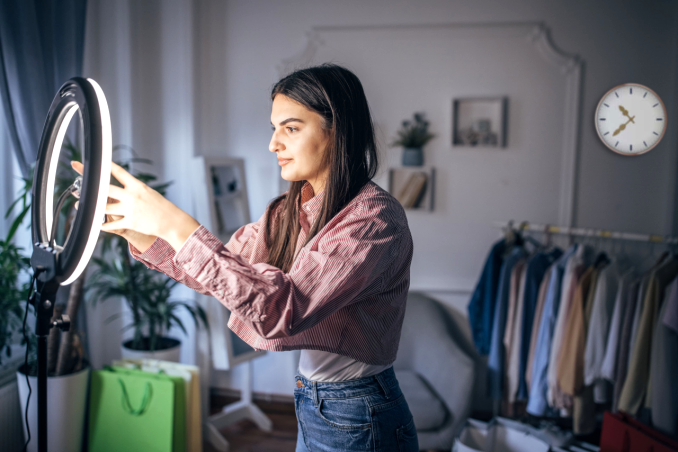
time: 10:38
